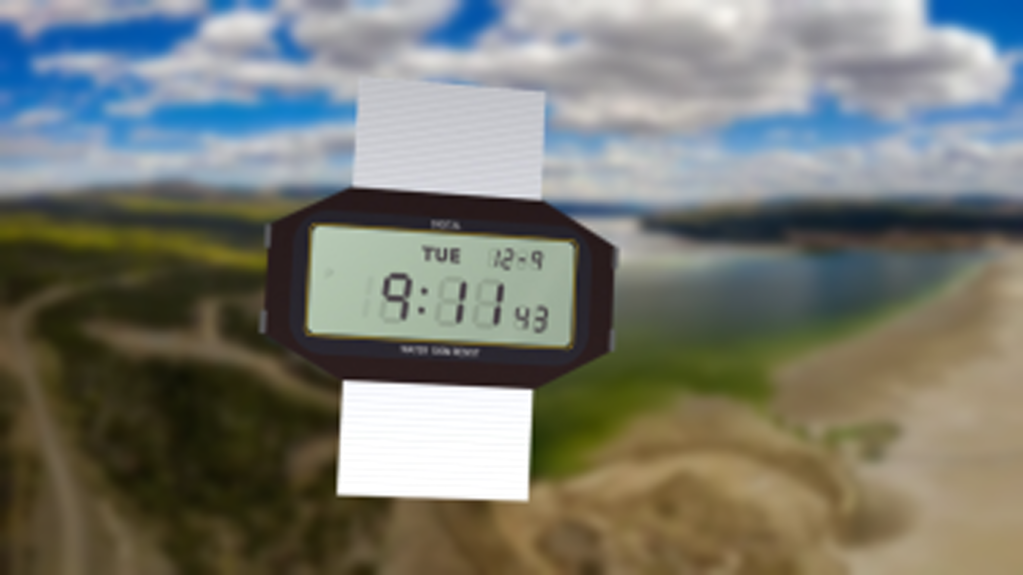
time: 9:11:43
